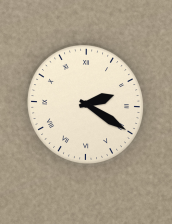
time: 2:20
